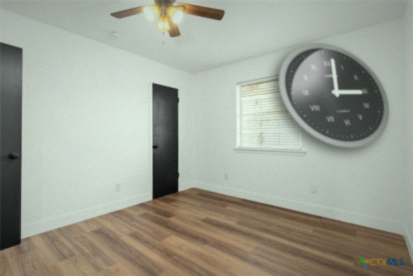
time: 3:02
